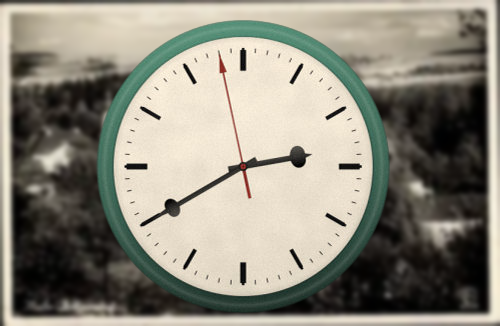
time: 2:39:58
